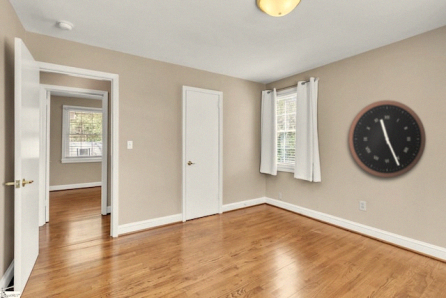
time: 11:26
